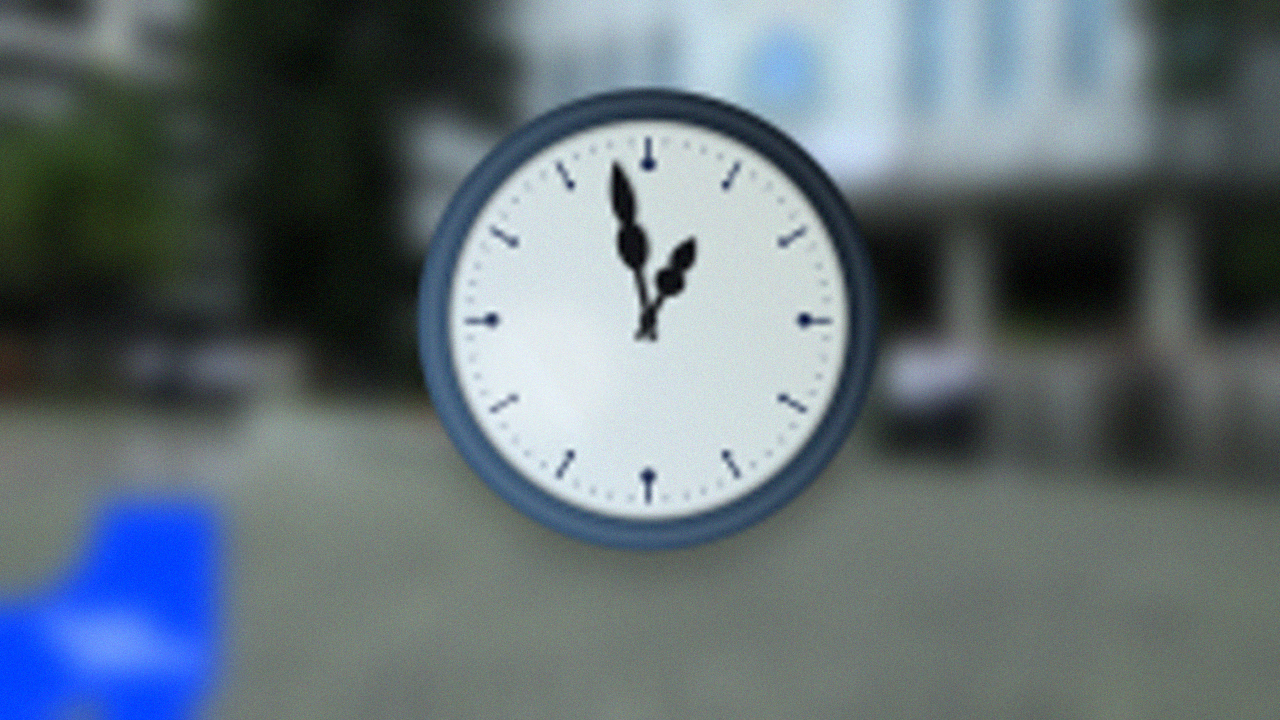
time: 12:58
